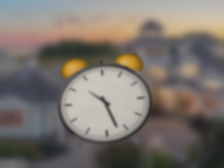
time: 10:27
